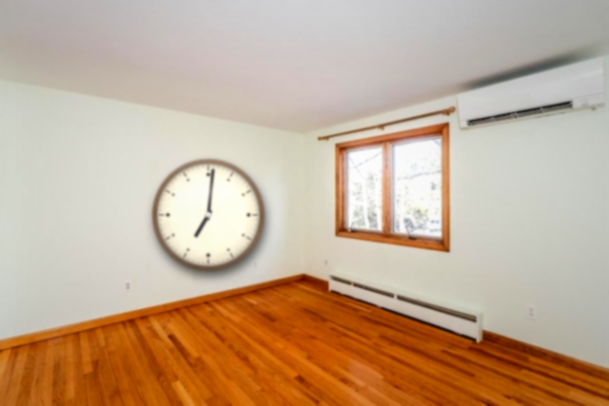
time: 7:01
